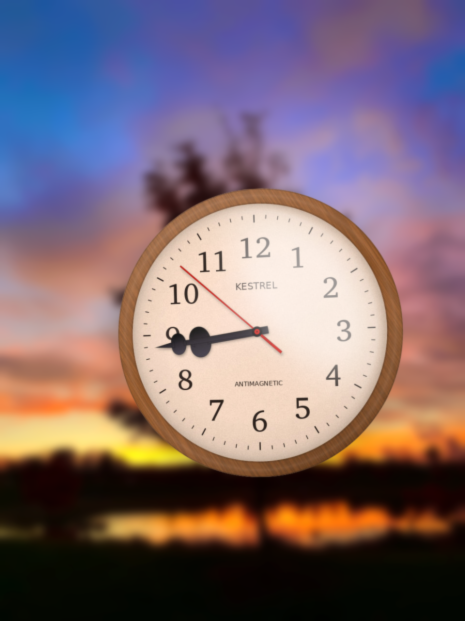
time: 8:43:52
